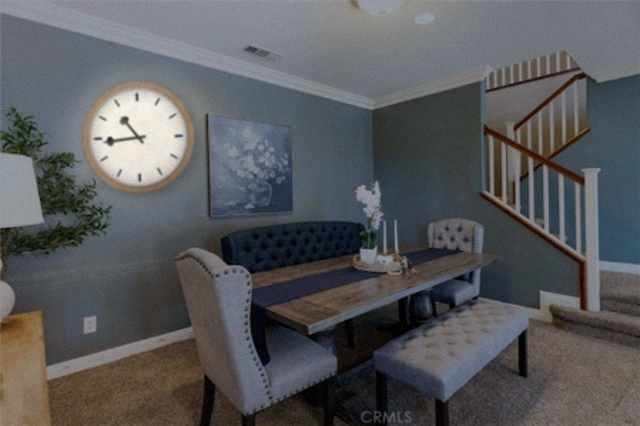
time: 10:44
